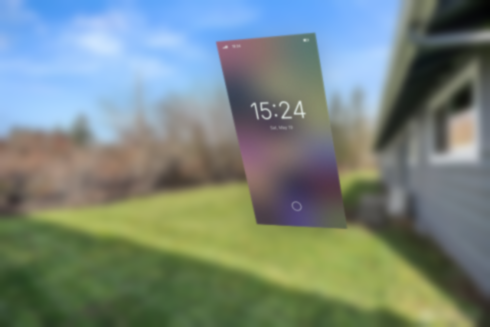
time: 15:24
